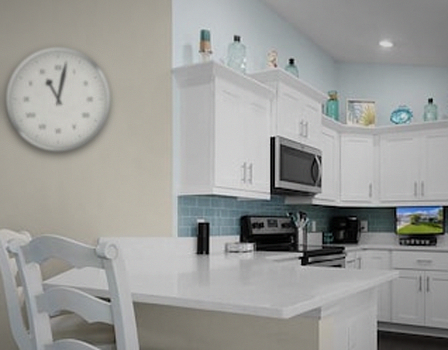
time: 11:02
